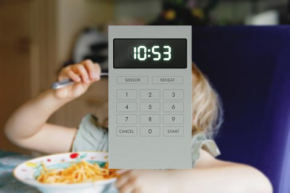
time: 10:53
